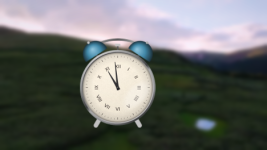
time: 10:59
